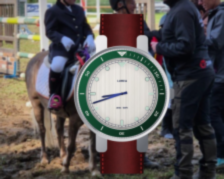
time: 8:42
